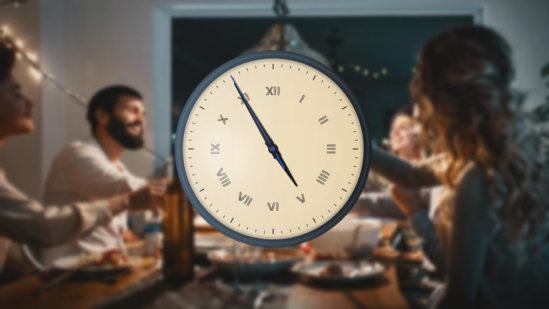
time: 4:54:55
